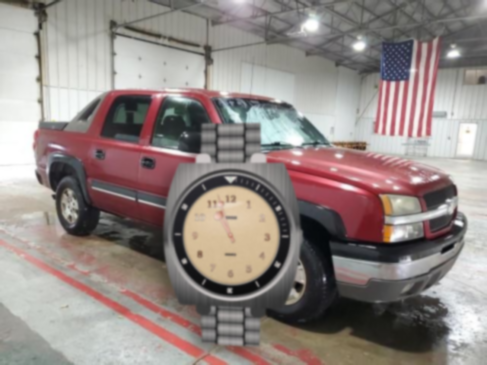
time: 10:57
